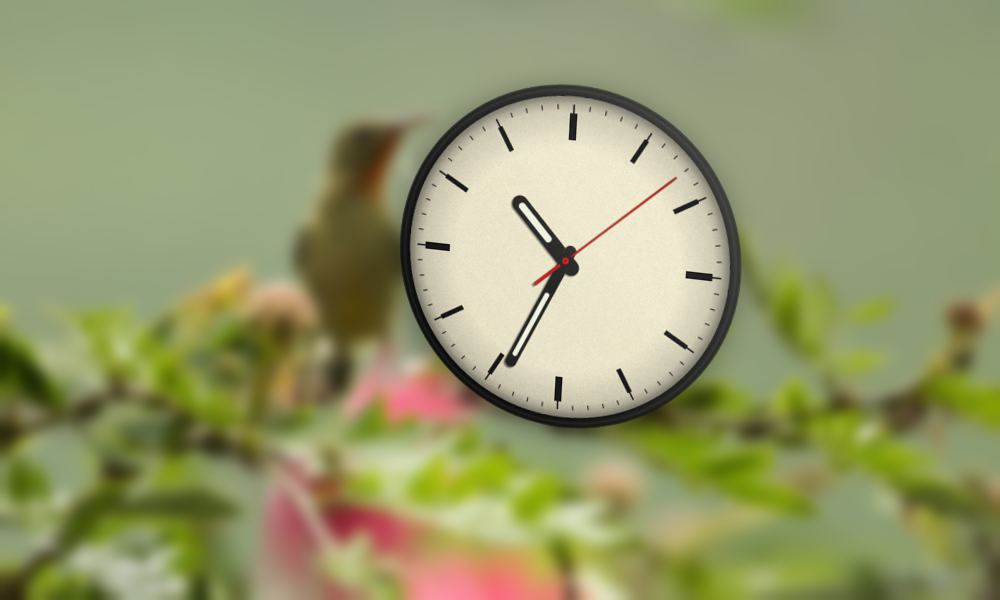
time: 10:34:08
